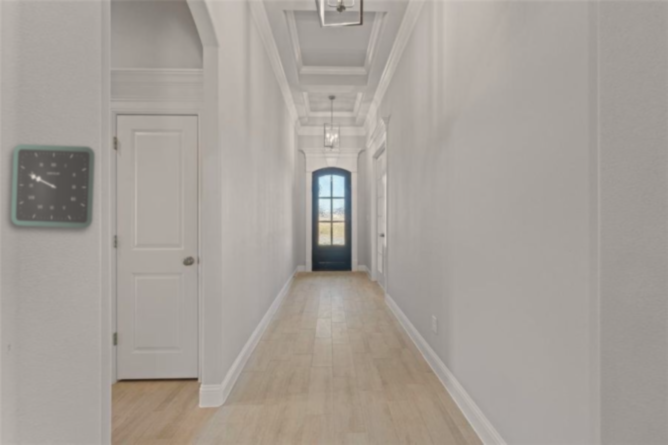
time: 9:49
